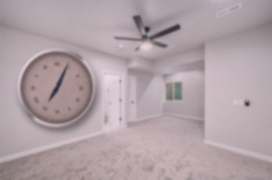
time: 7:04
